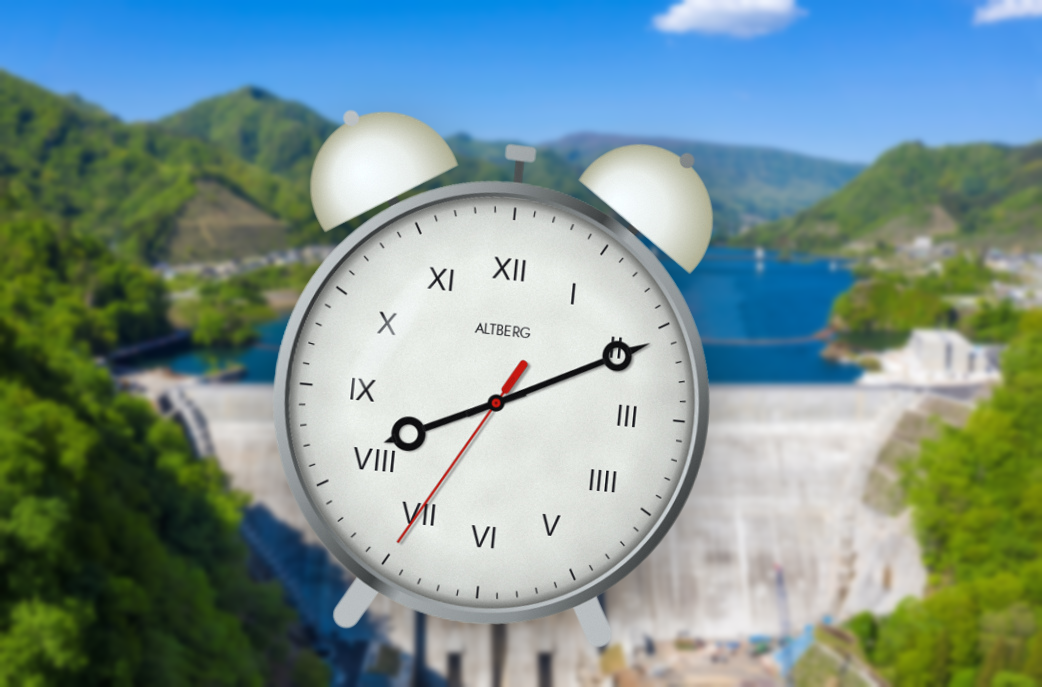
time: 8:10:35
